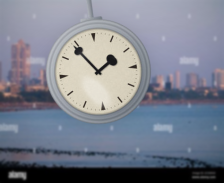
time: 1:54
